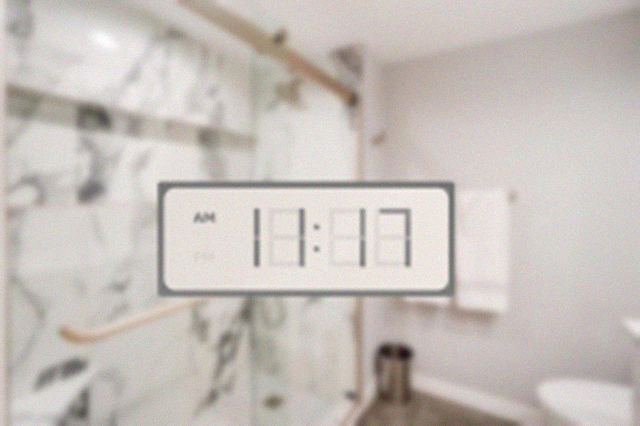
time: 11:17
